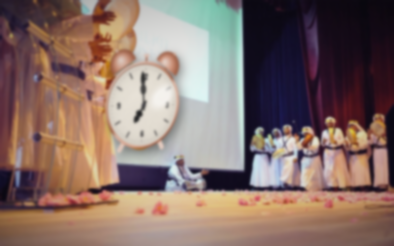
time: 6:59
